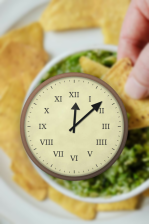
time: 12:08
